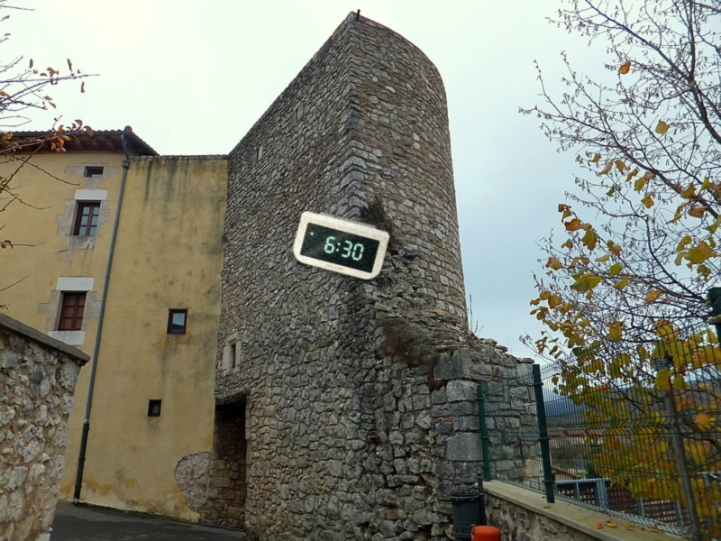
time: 6:30
